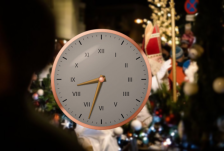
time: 8:33
